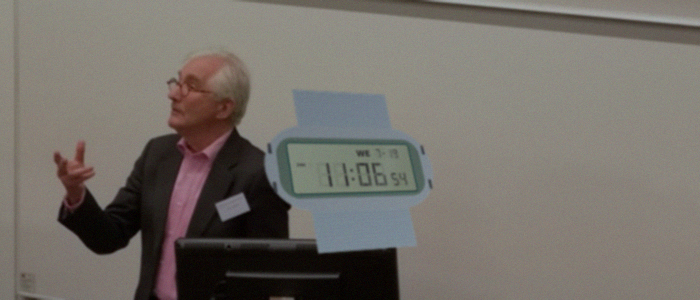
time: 11:06:54
